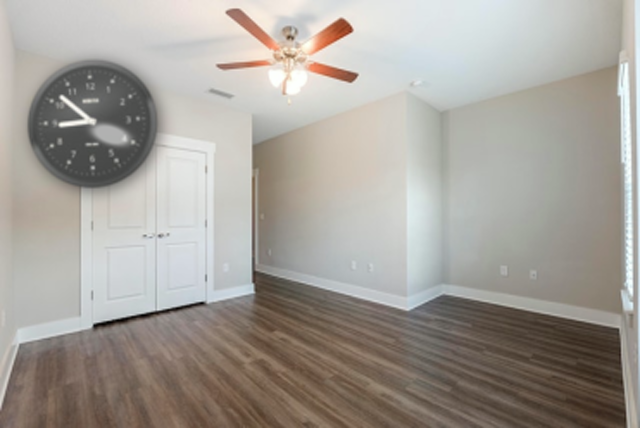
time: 8:52
